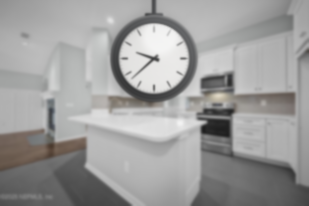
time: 9:38
